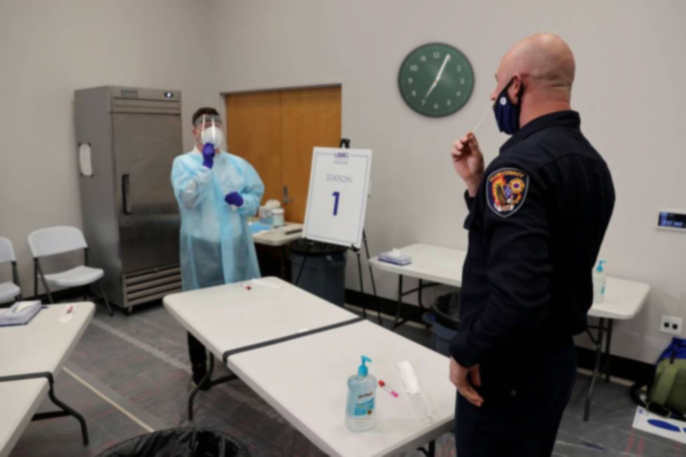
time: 7:04
